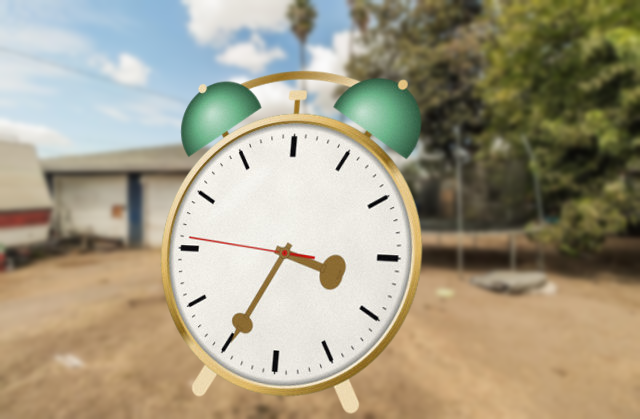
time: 3:34:46
